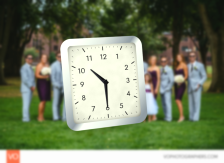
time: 10:30
